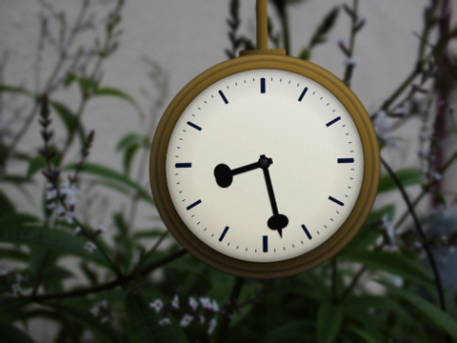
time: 8:28
